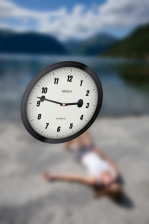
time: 2:47
